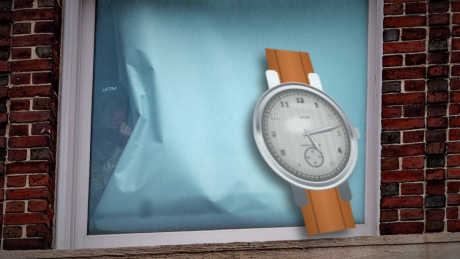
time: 5:13
